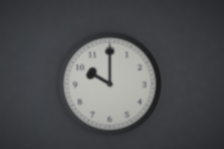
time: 10:00
